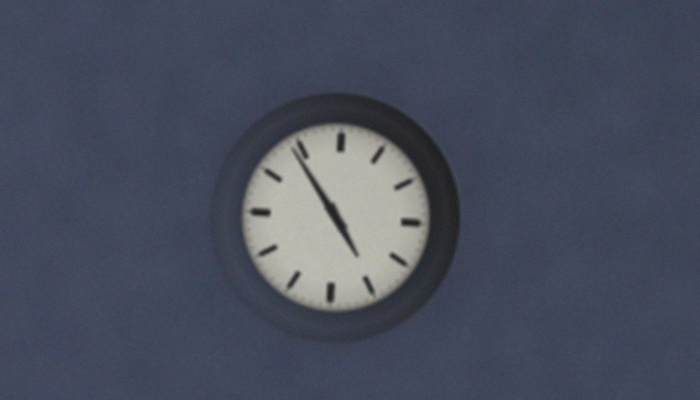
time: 4:54
